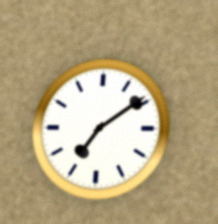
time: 7:09
